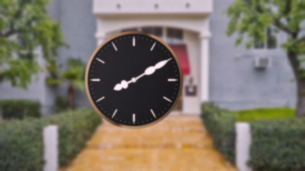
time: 8:10
